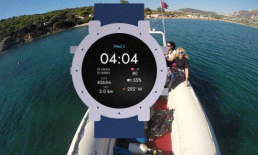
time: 4:04
